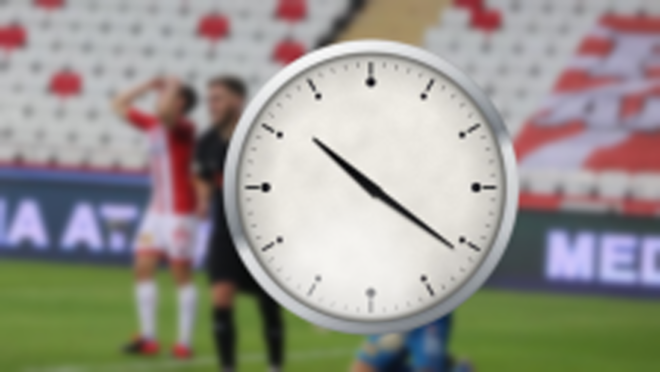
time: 10:21
